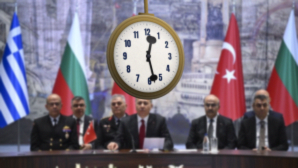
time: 12:28
